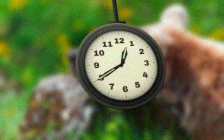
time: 12:40
